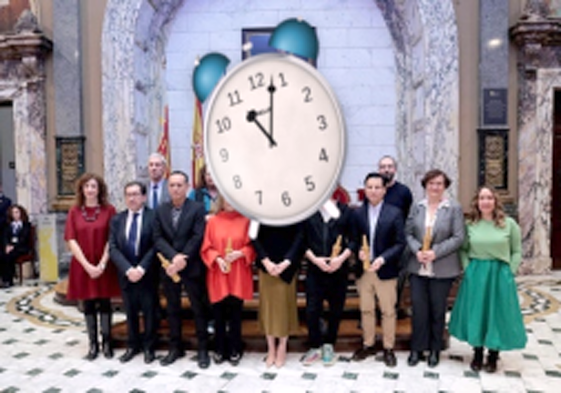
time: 11:03
